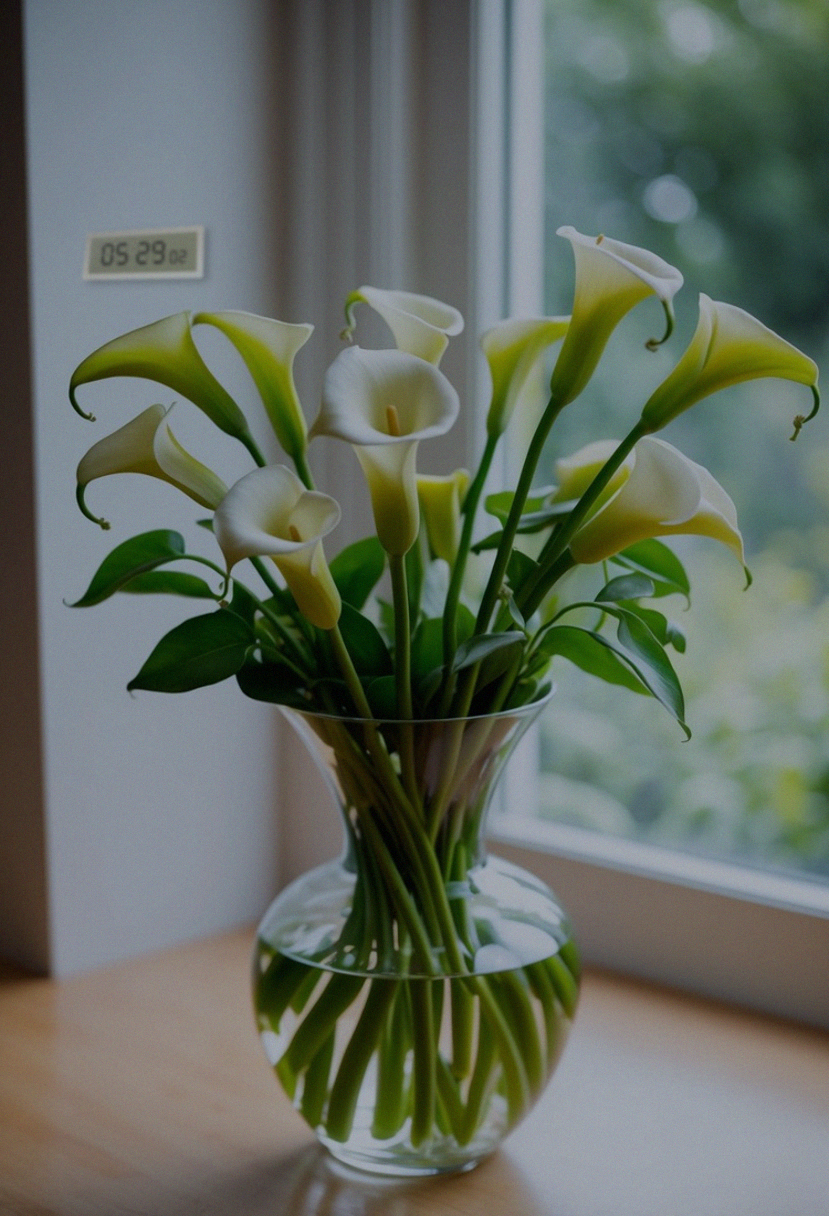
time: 5:29
